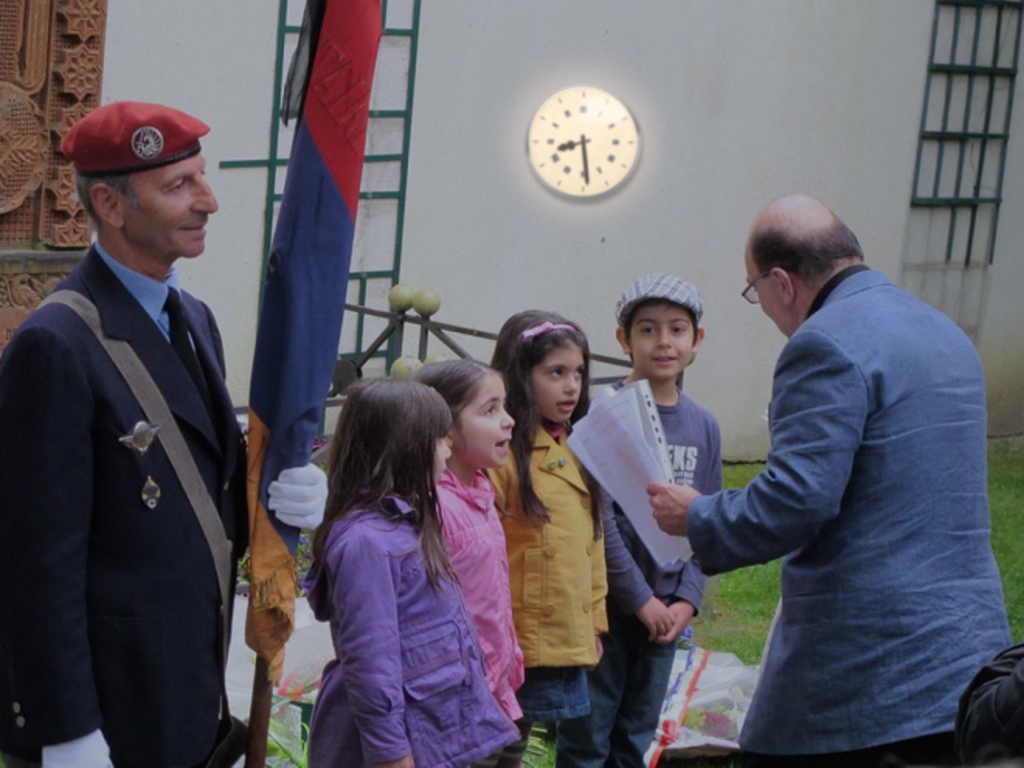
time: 8:29
